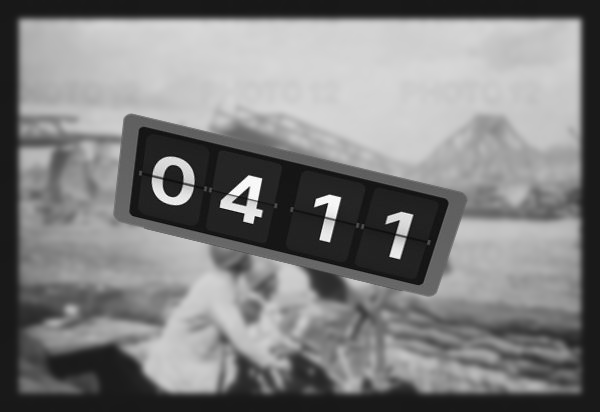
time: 4:11
